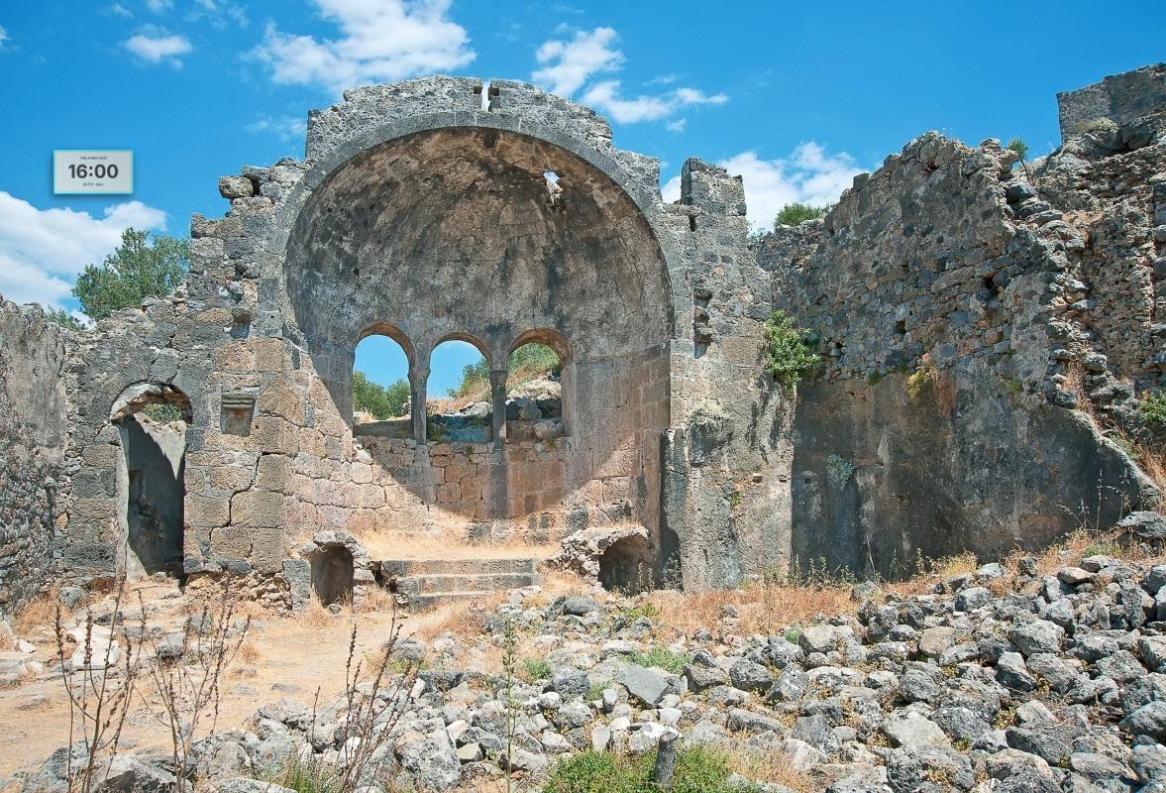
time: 16:00
